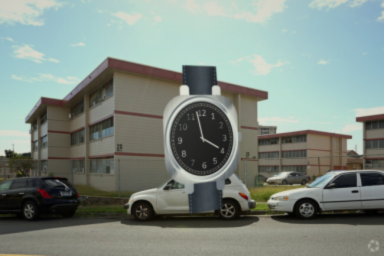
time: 3:58
